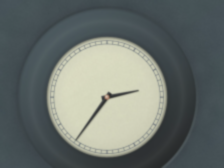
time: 2:36
